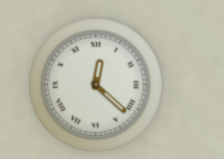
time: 12:22
